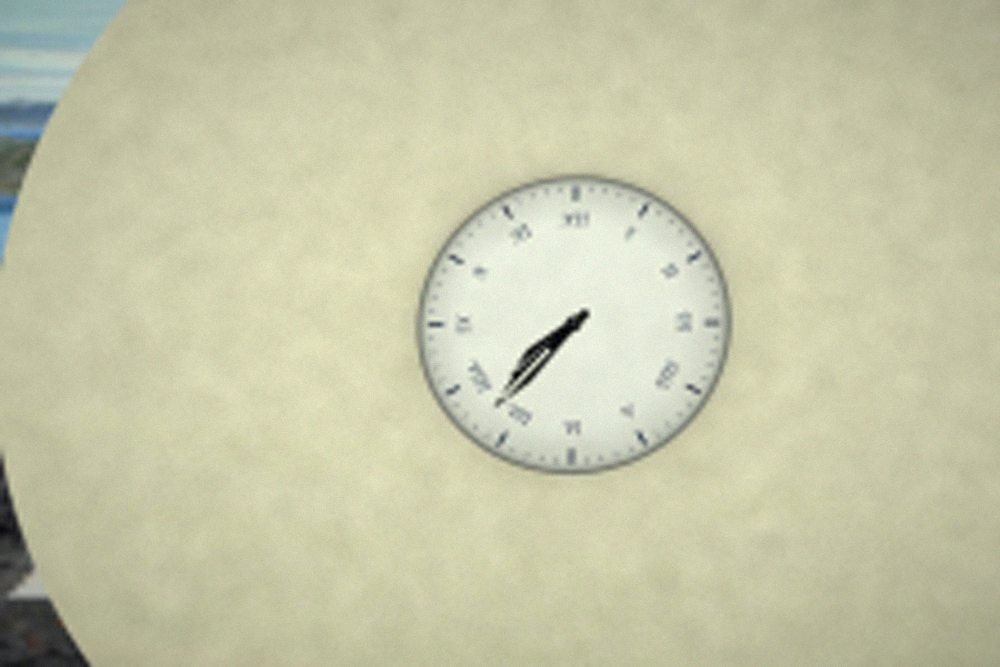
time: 7:37
